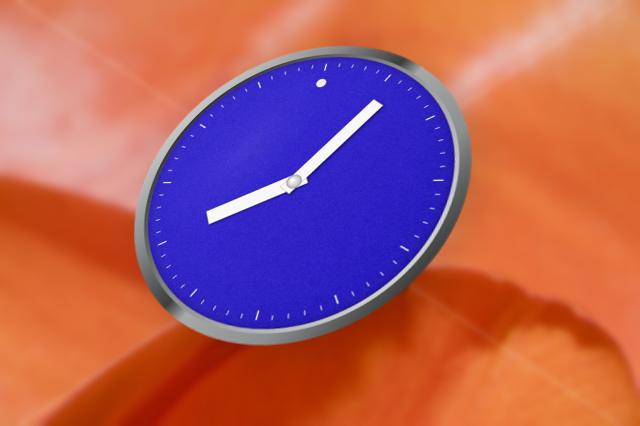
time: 8:06
